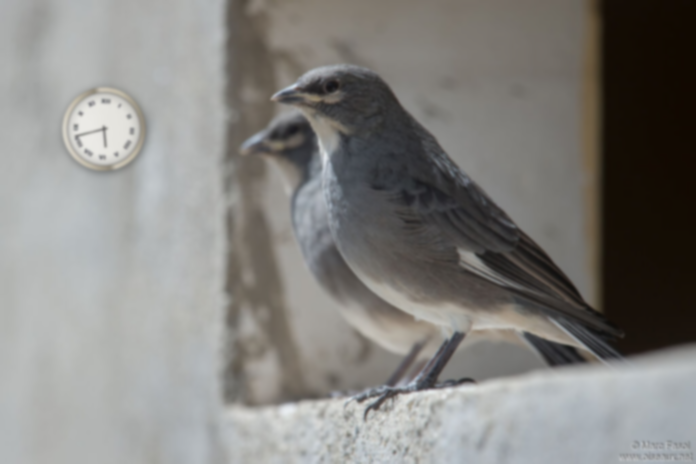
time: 5:42
